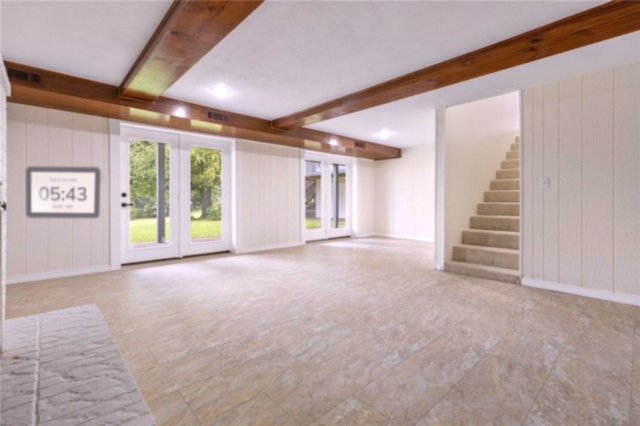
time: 5:43
